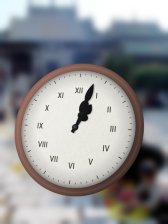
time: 1:03
